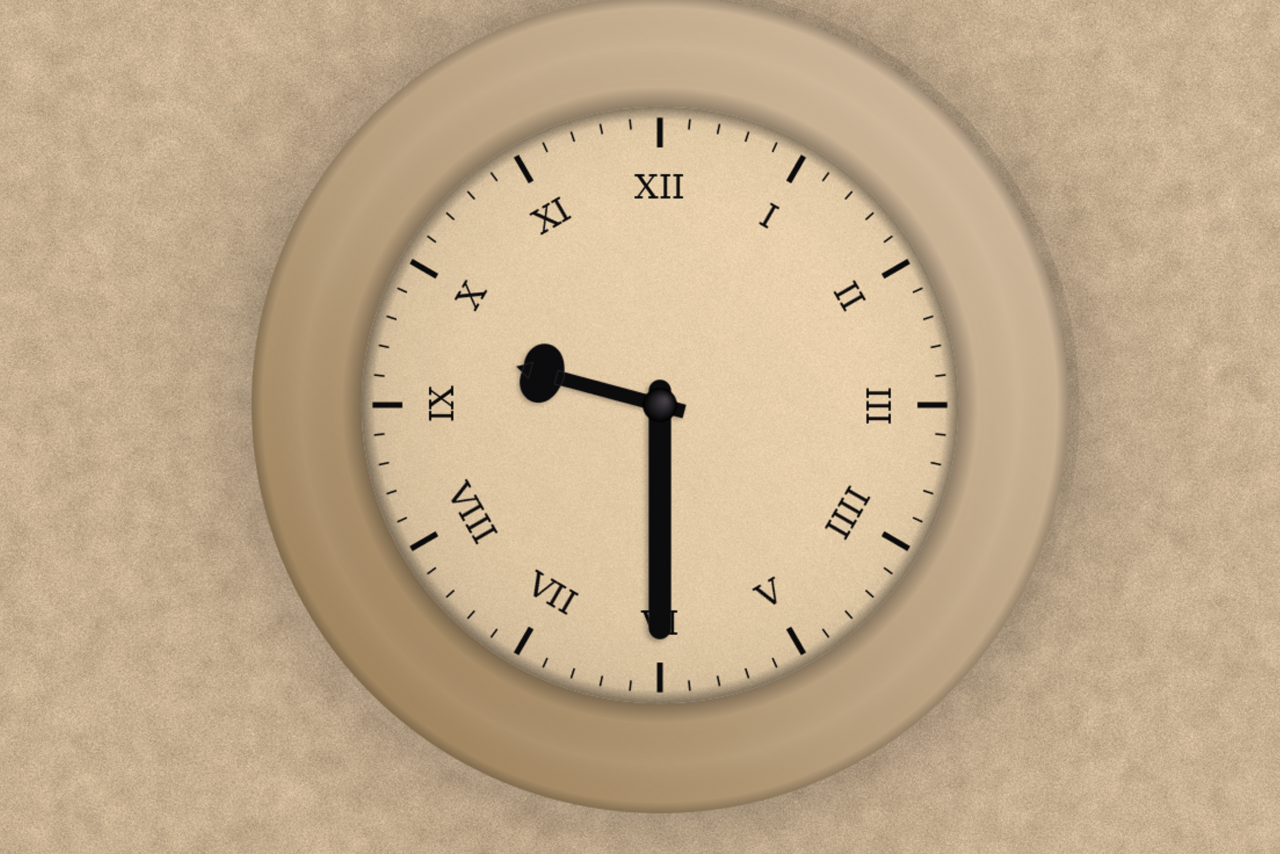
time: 9:30
